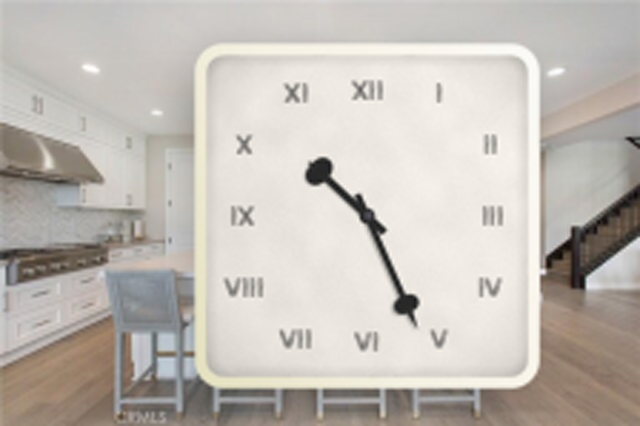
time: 10:26
